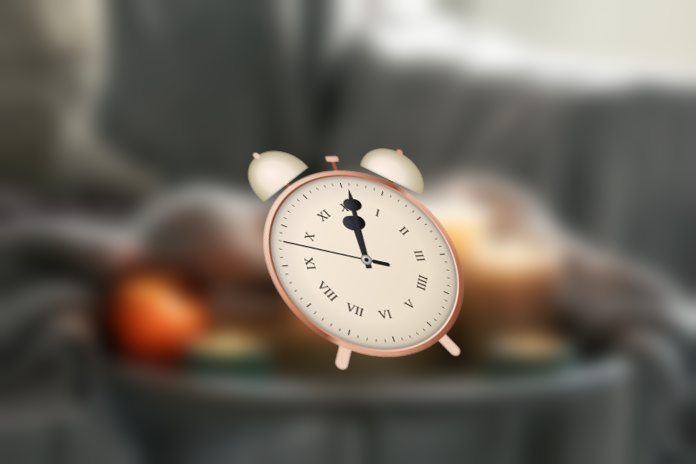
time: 12:00:48
